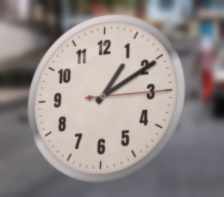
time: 1:10:15
